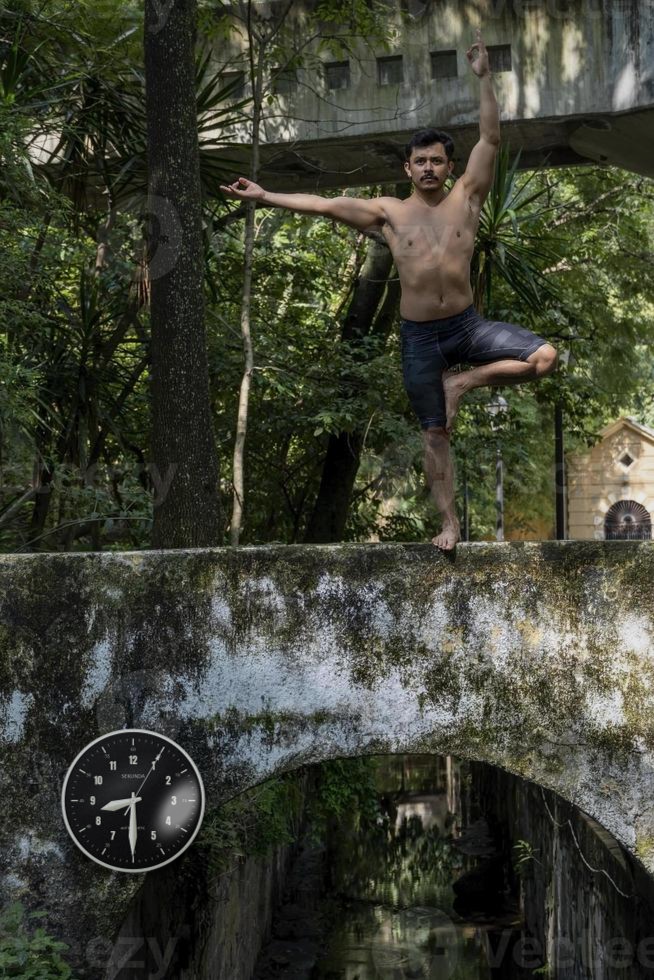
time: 8:30:05
